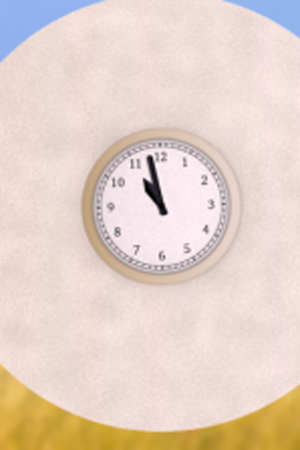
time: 10:58
